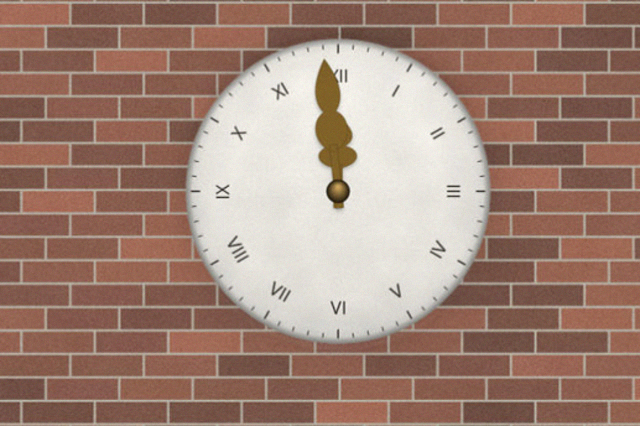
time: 11:59
